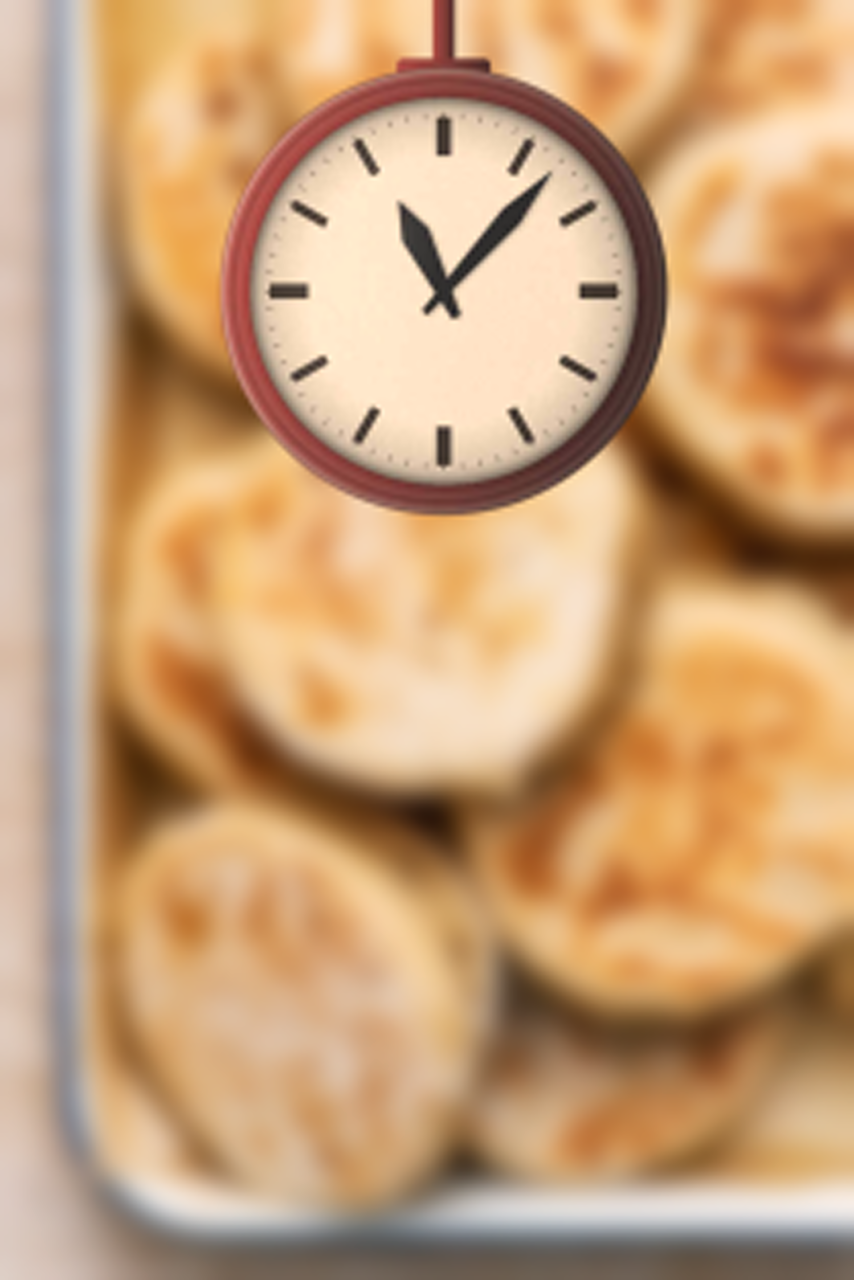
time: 11:07
